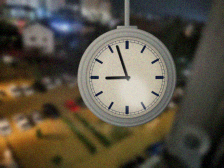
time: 8:57
